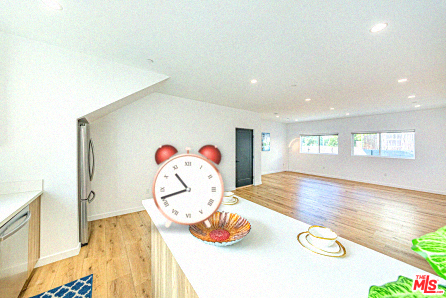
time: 10:42
